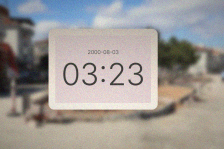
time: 3:23
